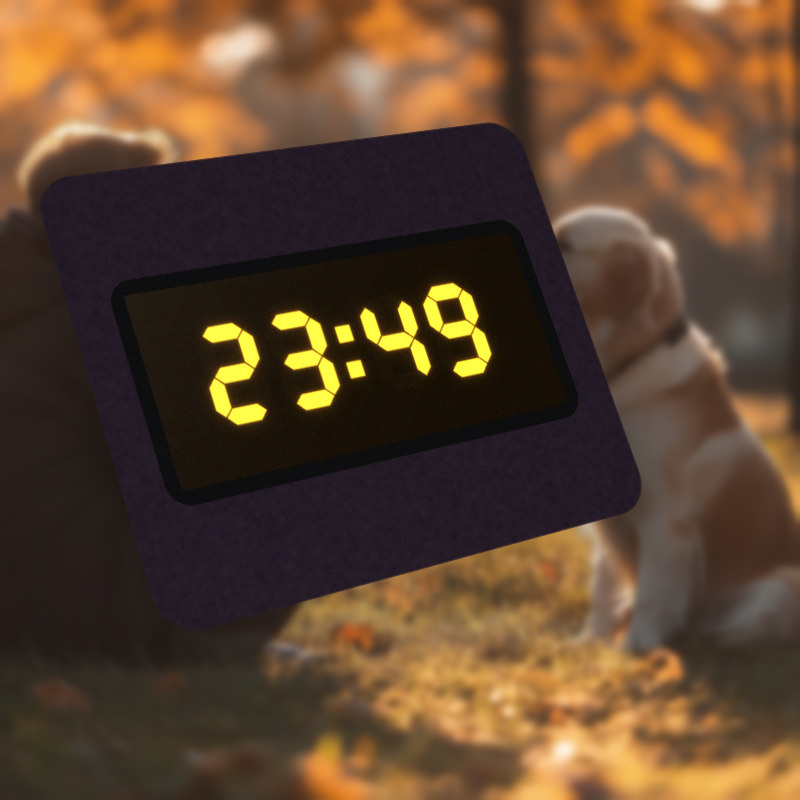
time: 23:49
